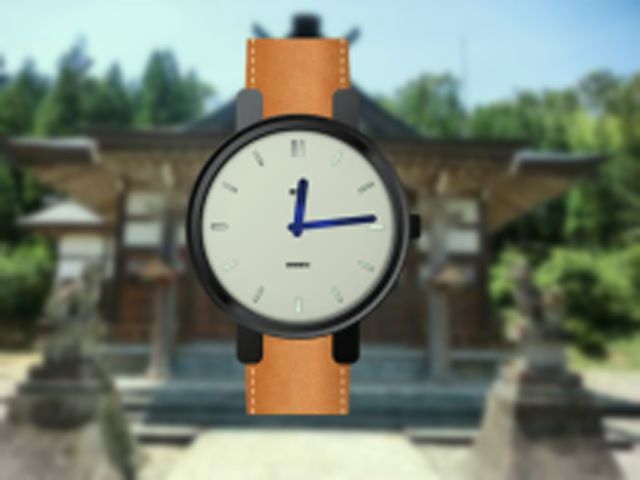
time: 12:14
